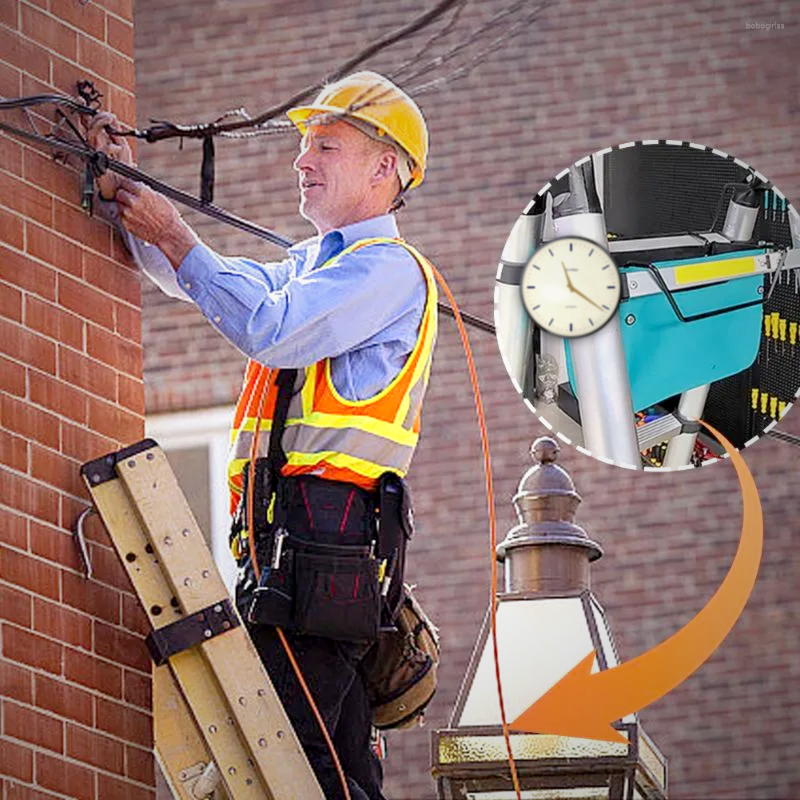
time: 11:21
